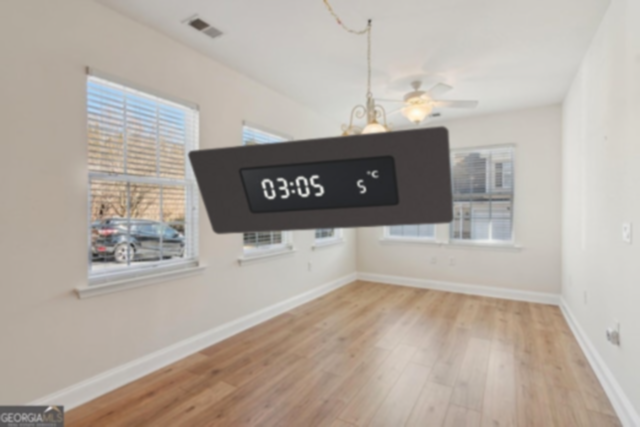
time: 3:05
